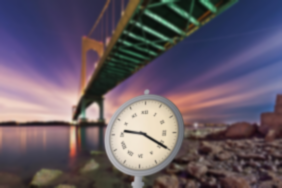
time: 9:20
